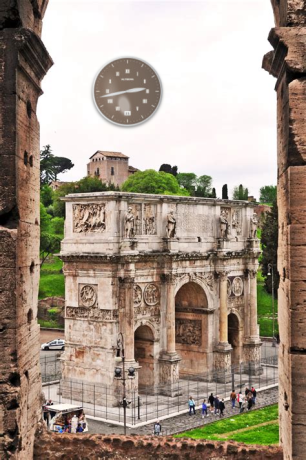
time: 2:43
